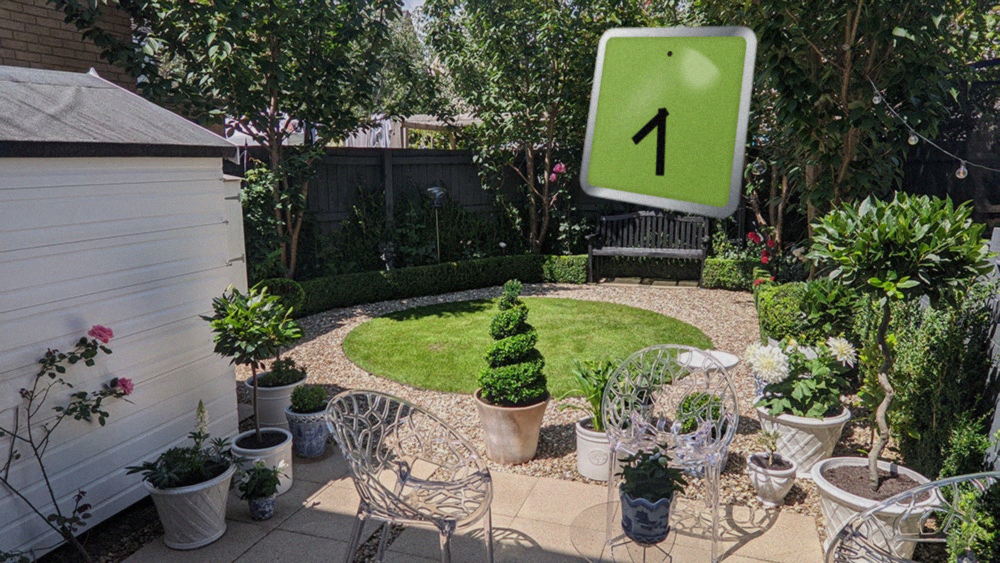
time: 7:29
